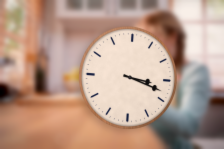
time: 3:18
